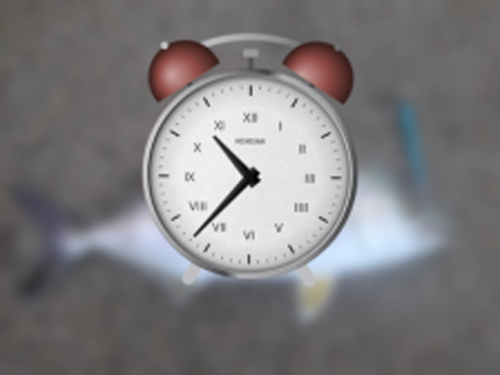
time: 10:37
